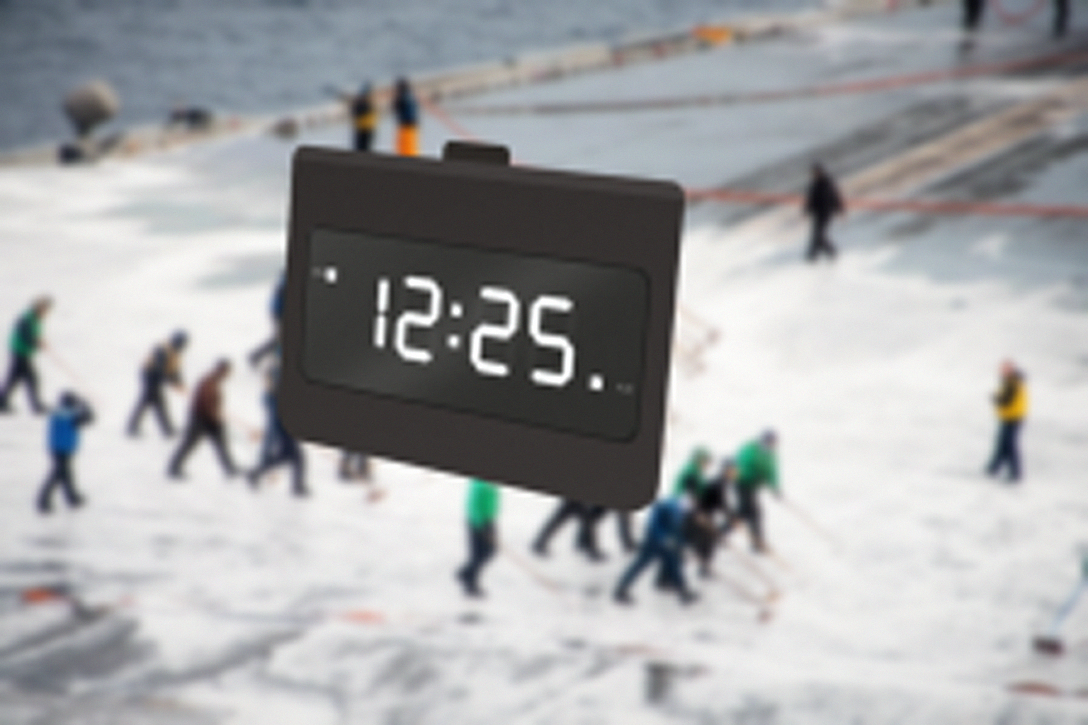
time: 12:25
